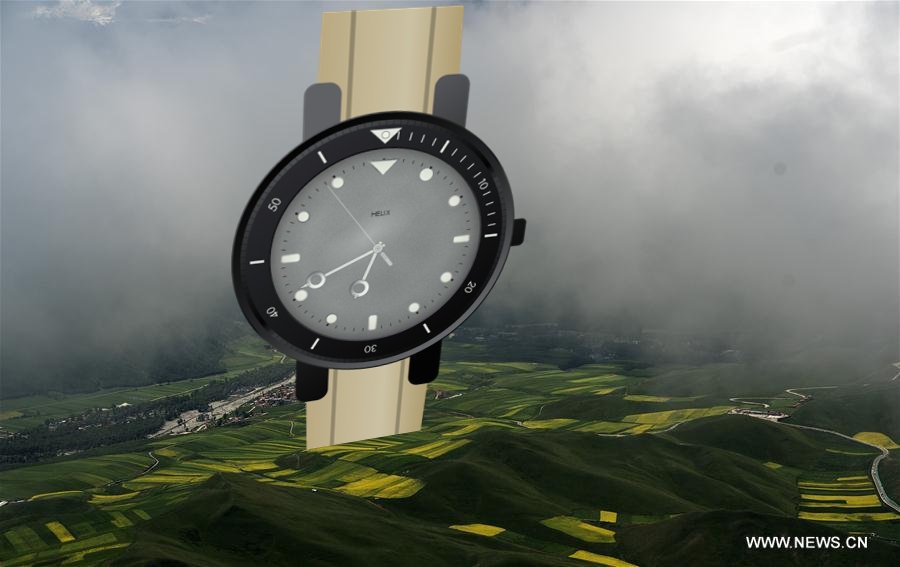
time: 6:40:54
